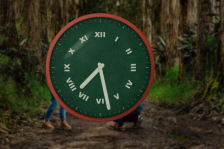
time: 7:28
